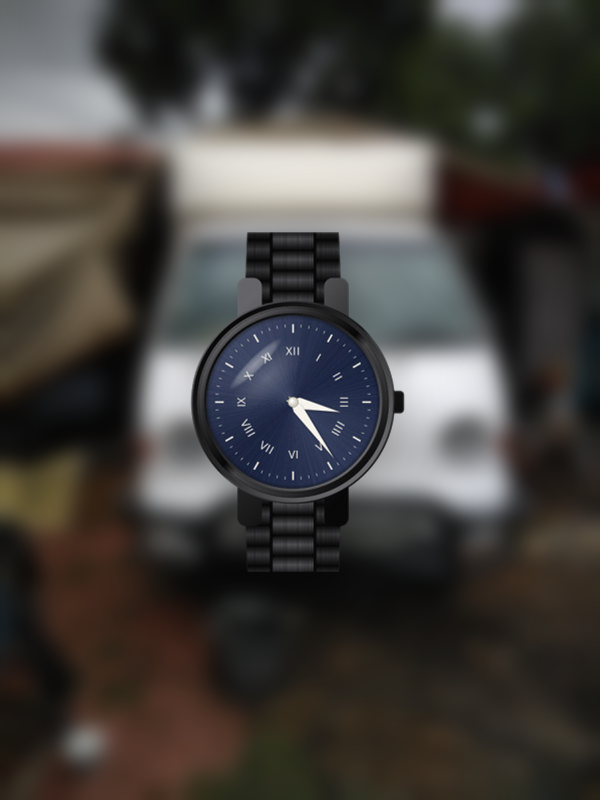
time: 3:24
